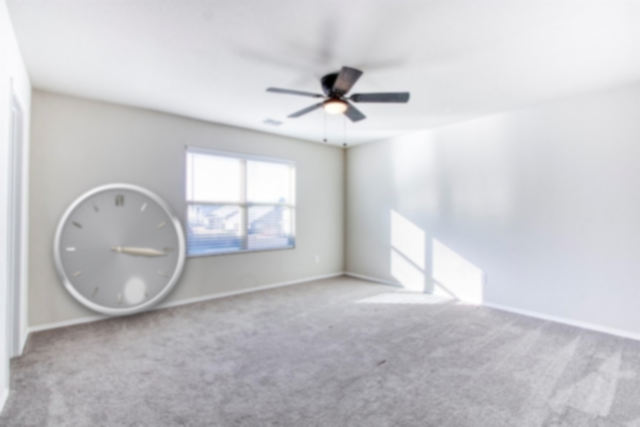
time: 3:16
